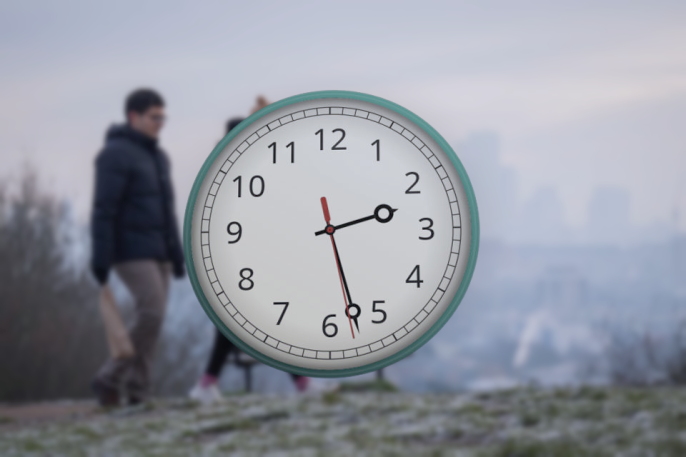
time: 2:27:28
